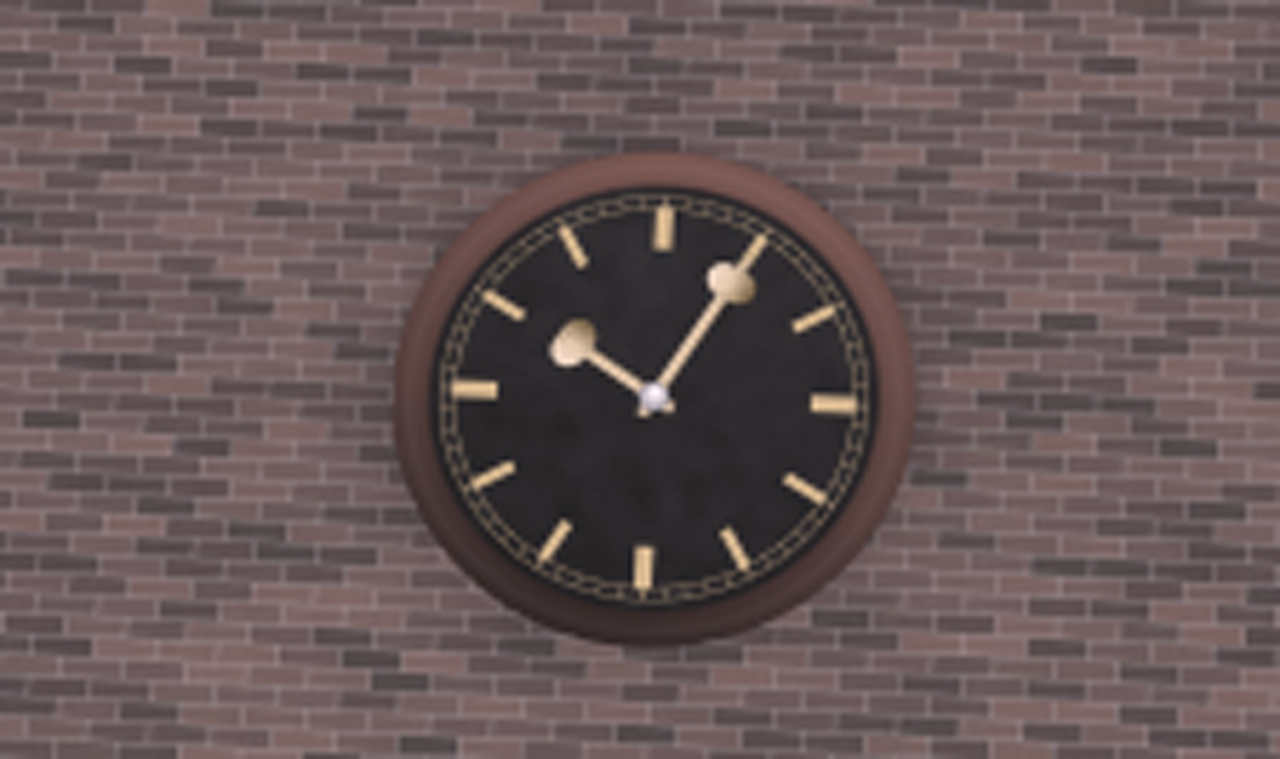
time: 10:05
